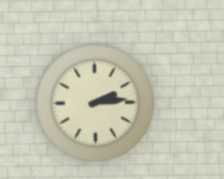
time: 2:14
